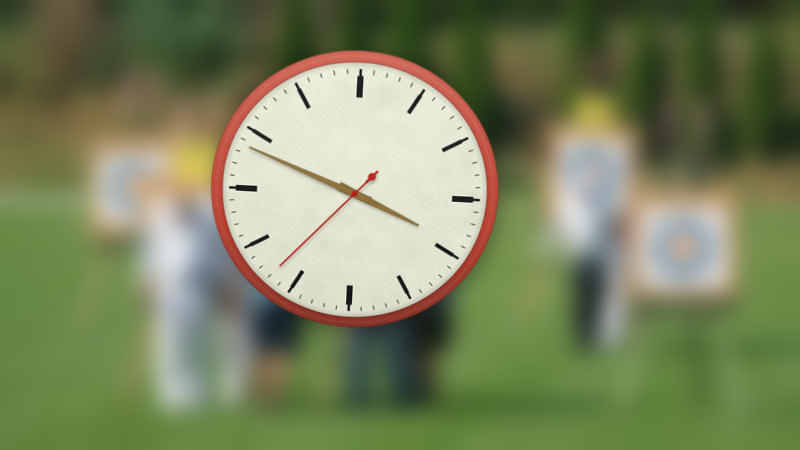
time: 3:48:37
